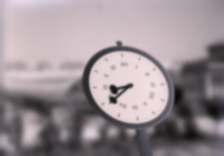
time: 8:39
